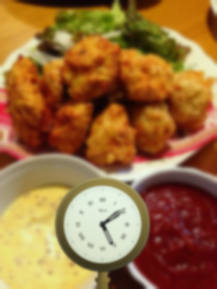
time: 5:09
